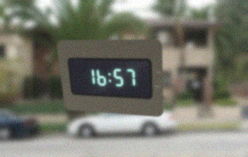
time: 16:57
